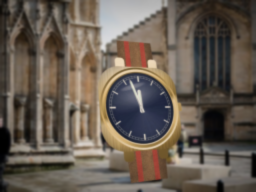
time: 11:57
